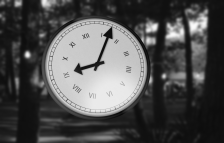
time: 9:07
